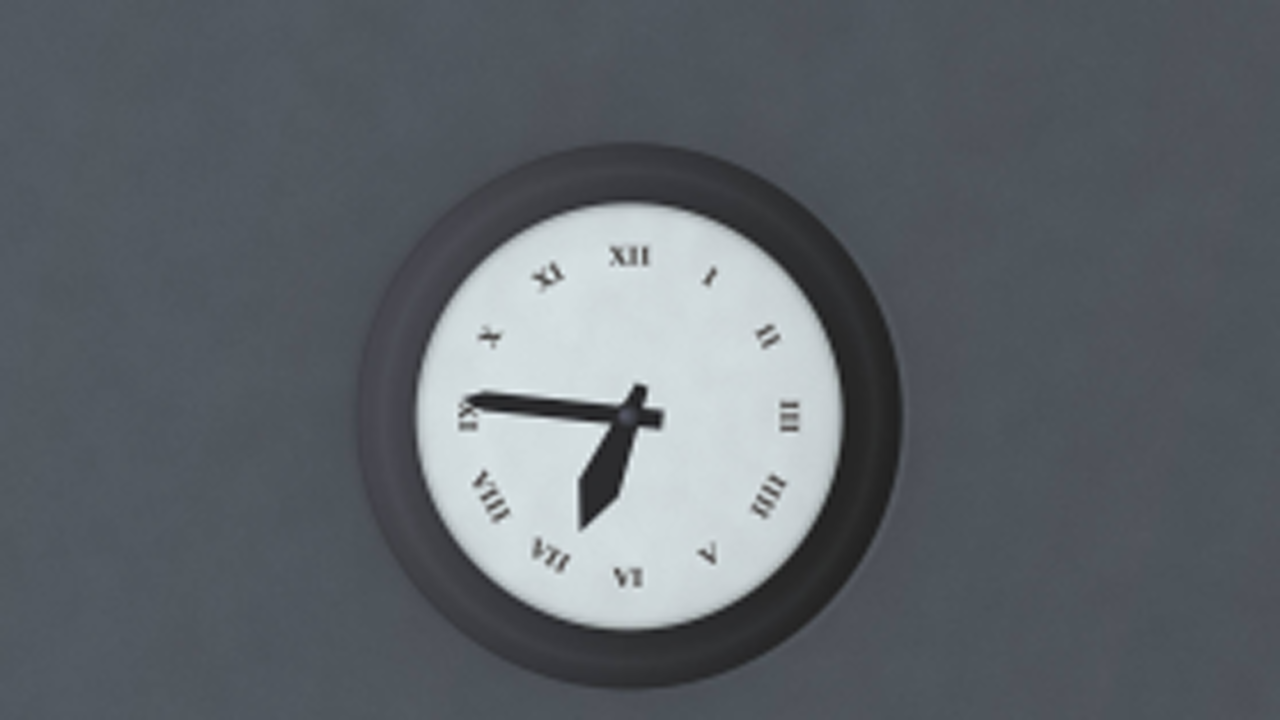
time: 6:46
